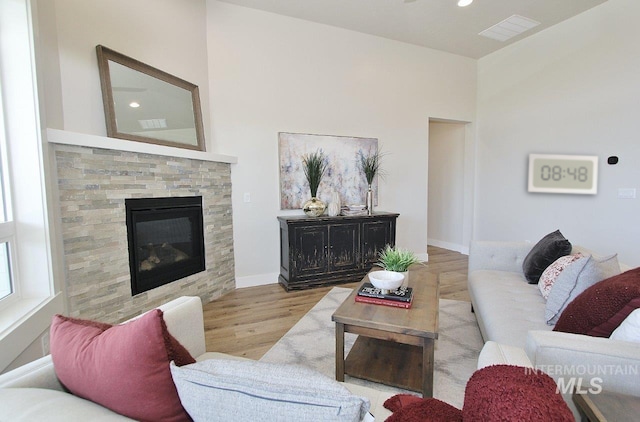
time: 8:48
